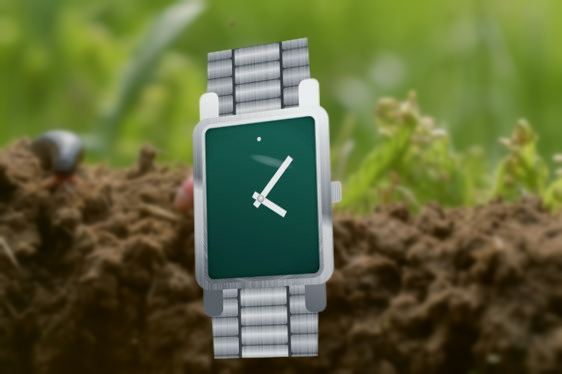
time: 4:07
